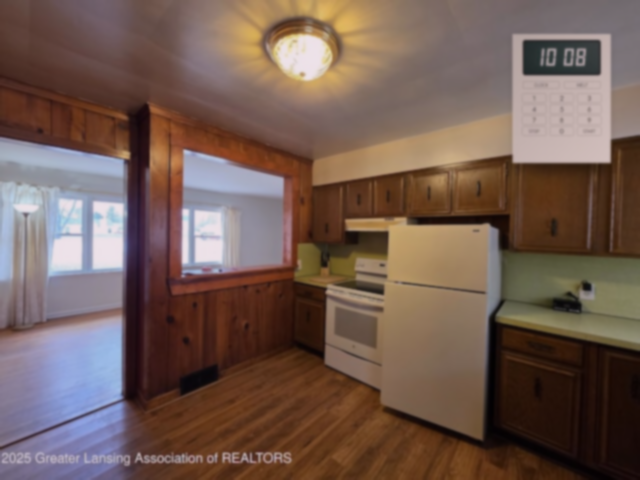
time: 10:08
